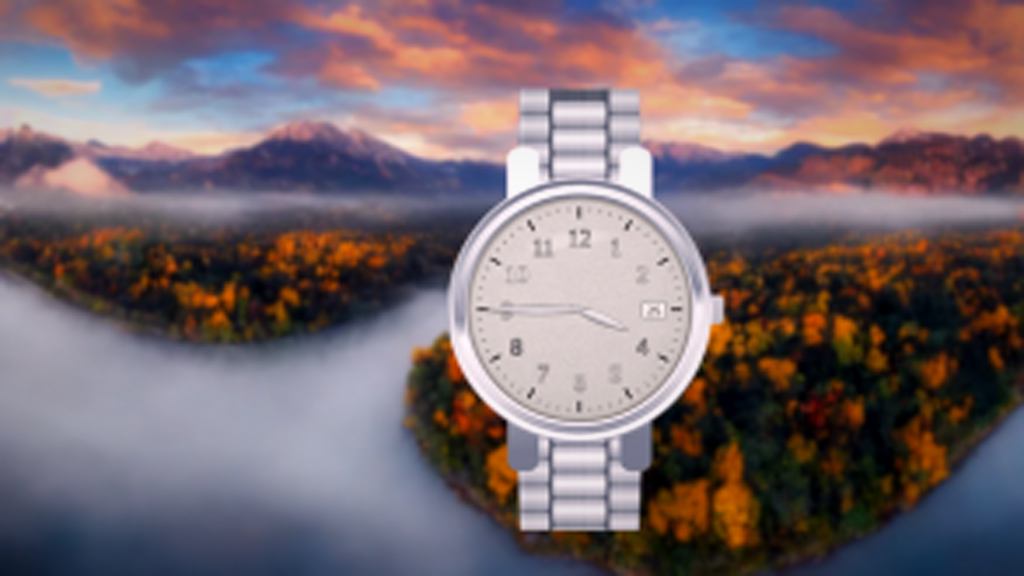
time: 3:45
